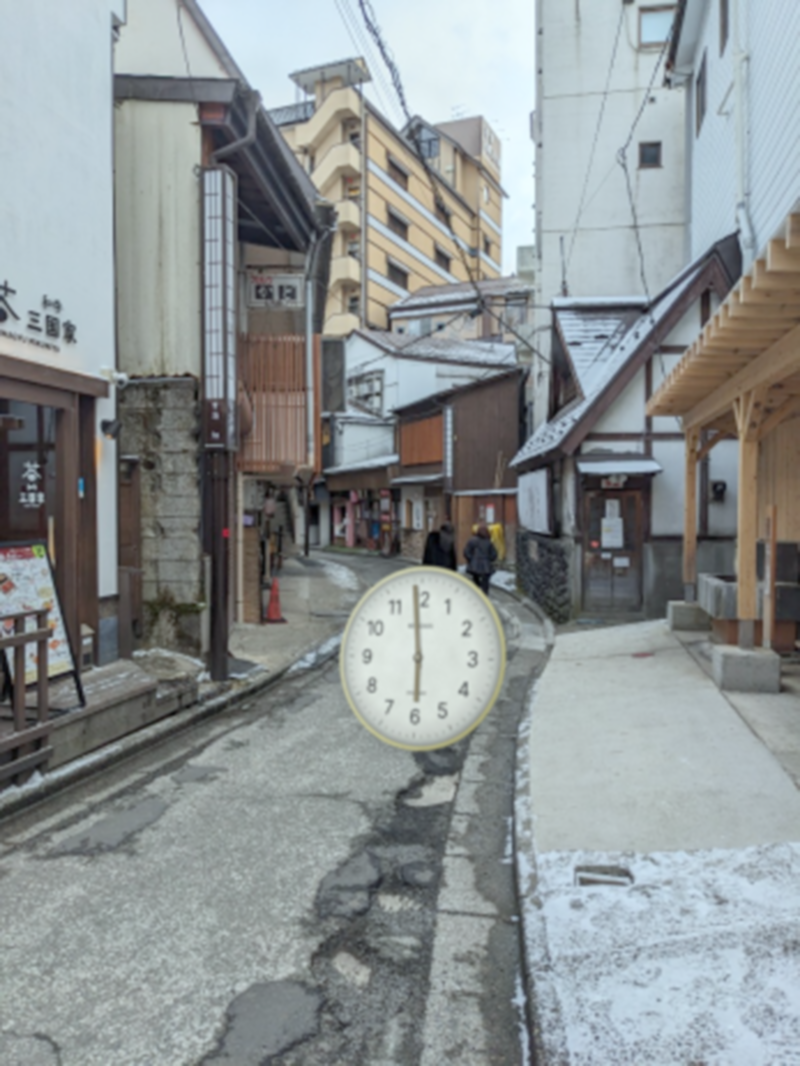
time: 5:59
